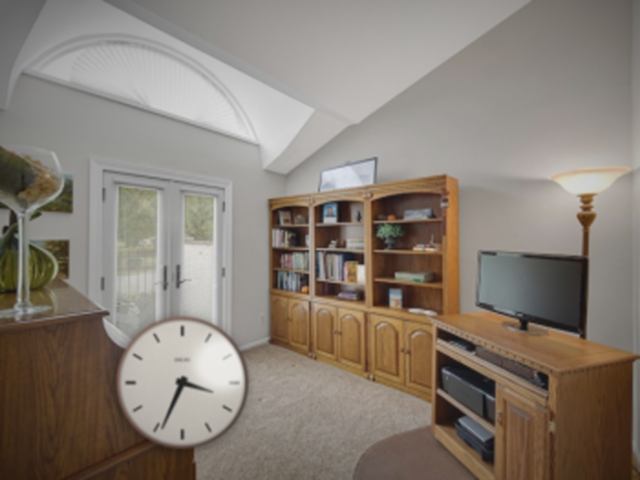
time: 3:34
